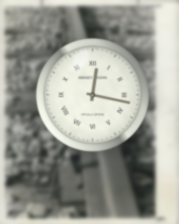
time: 12:17
